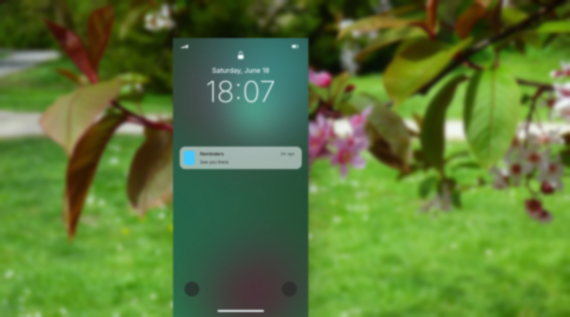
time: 18:07
